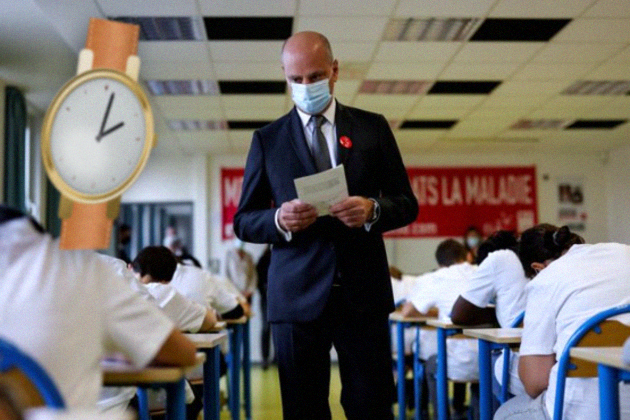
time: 2:02
